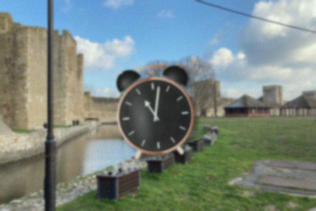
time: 11:02
